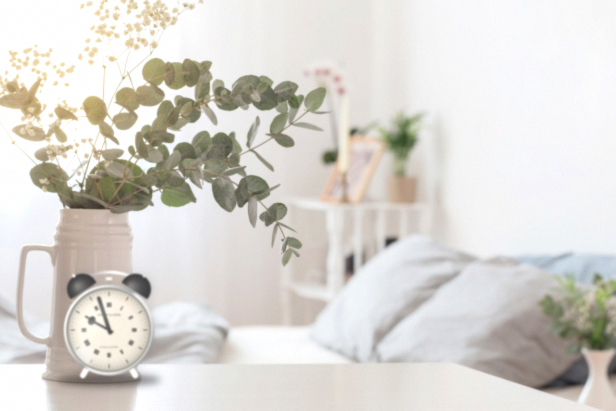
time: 9:57
